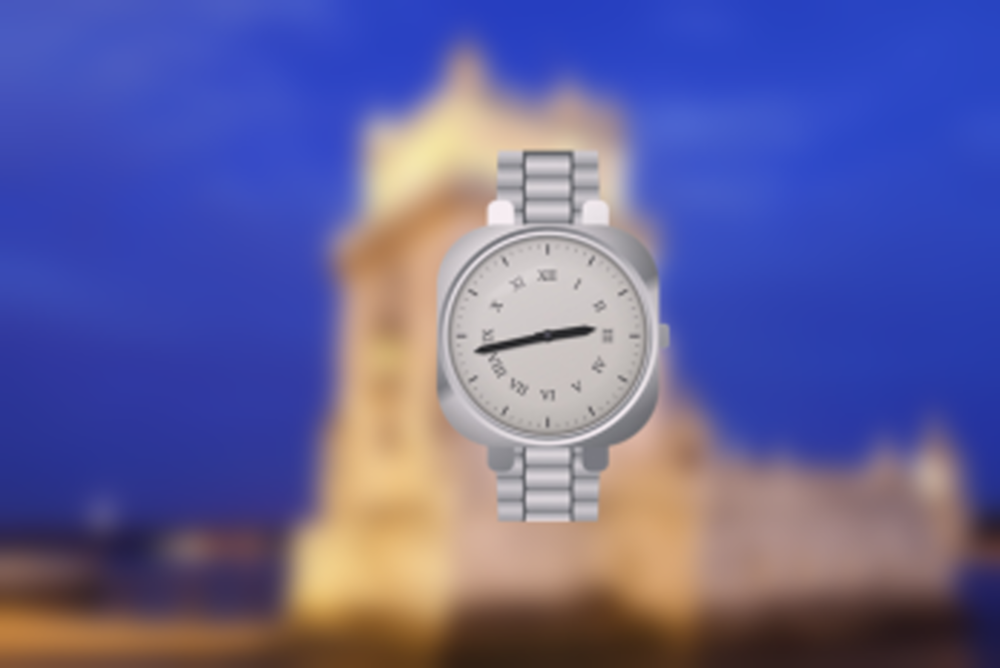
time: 2:43
